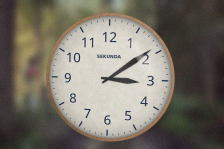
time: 3:09
